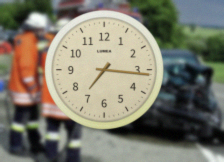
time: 7:16
